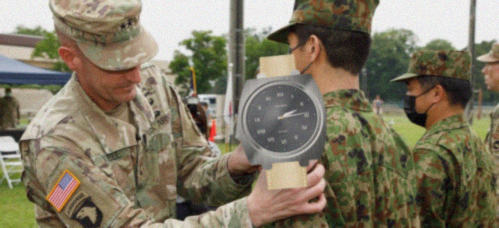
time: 2:14
